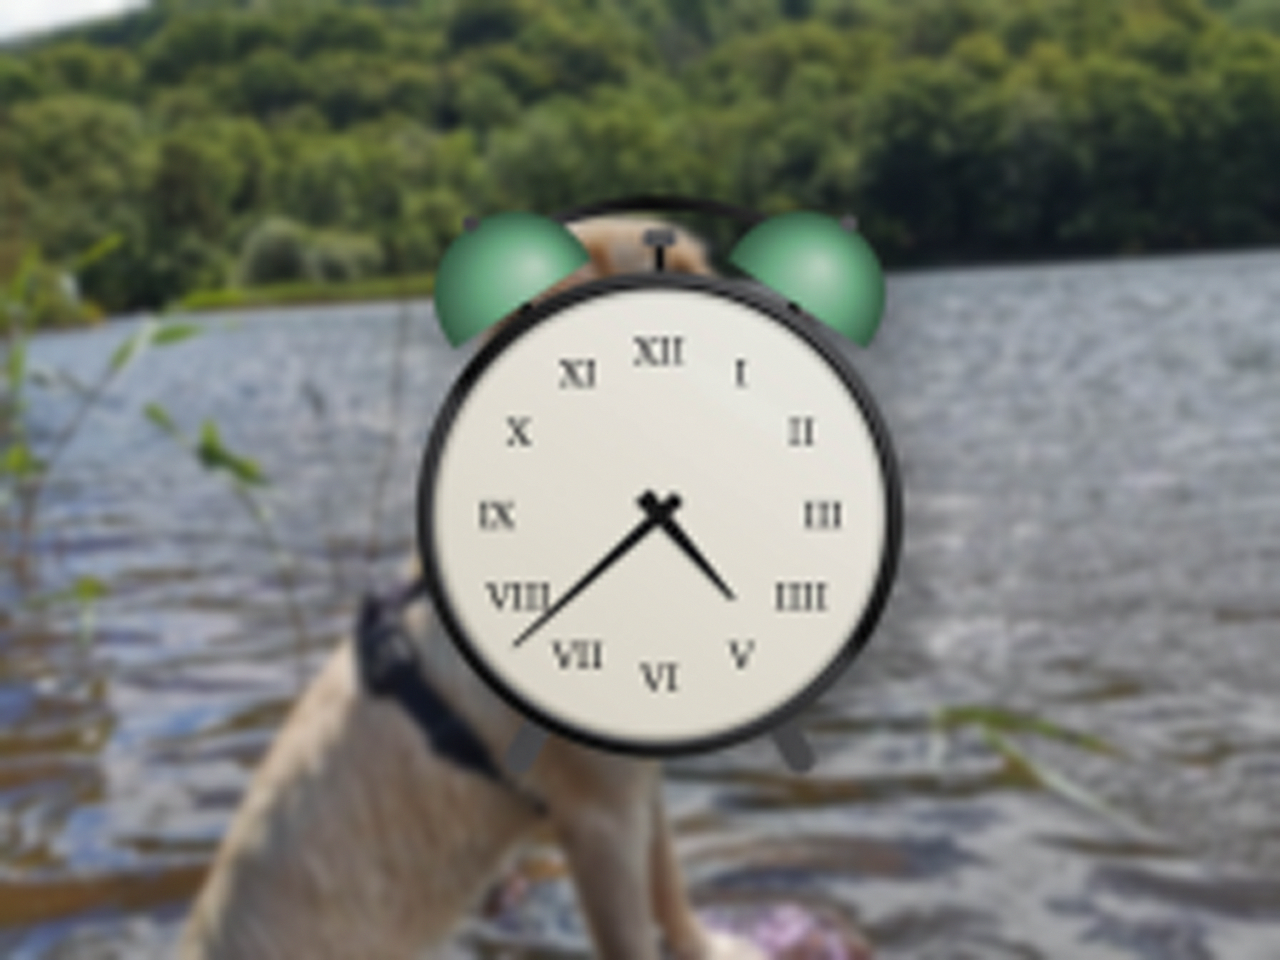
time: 4:38
